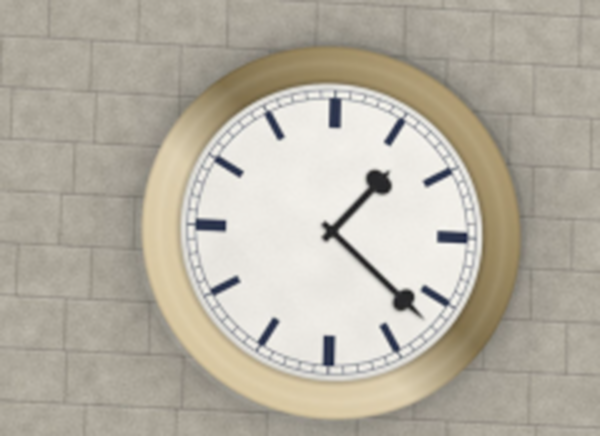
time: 1:22
